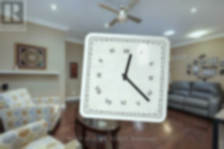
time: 12:22
